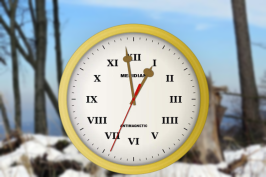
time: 12:58:34
